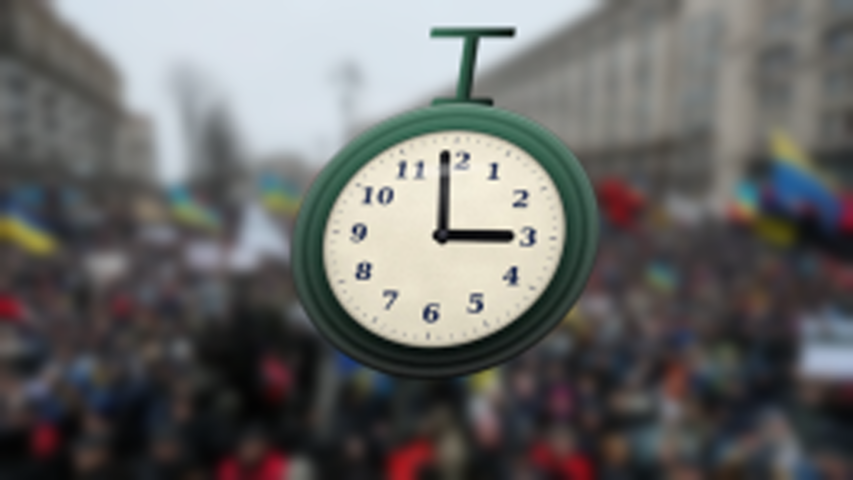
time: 2:59
